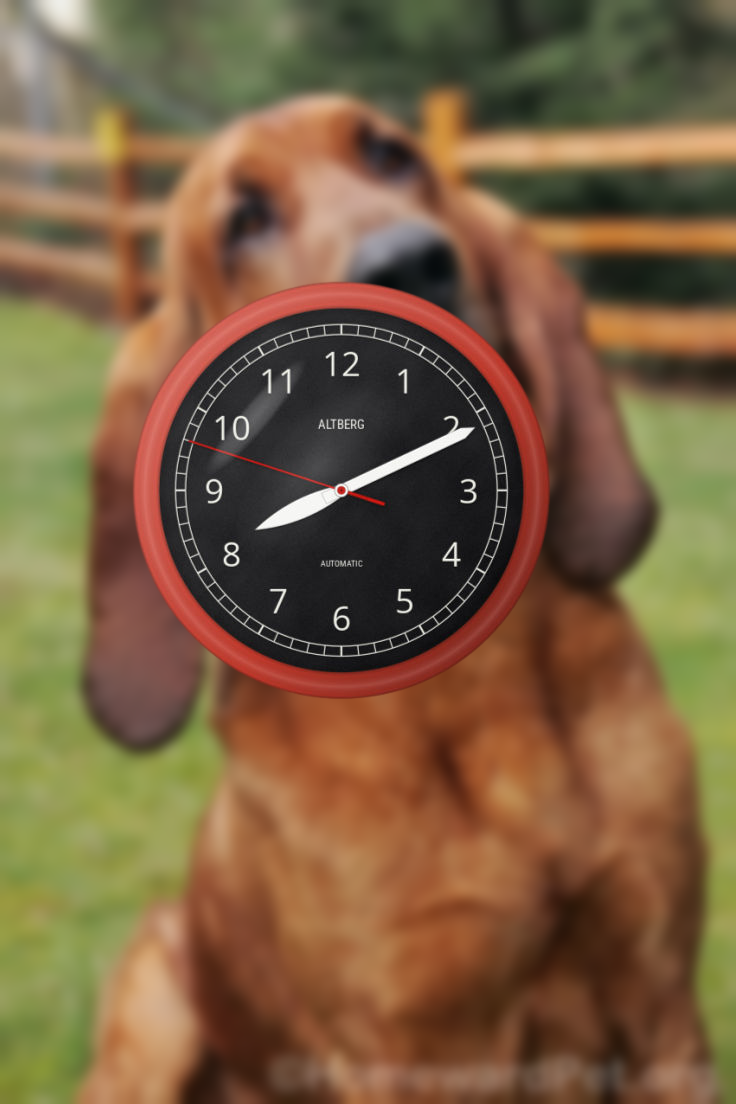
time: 8:10:48
